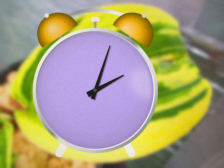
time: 2:03
